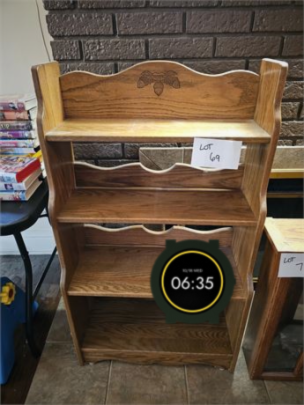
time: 6:35
